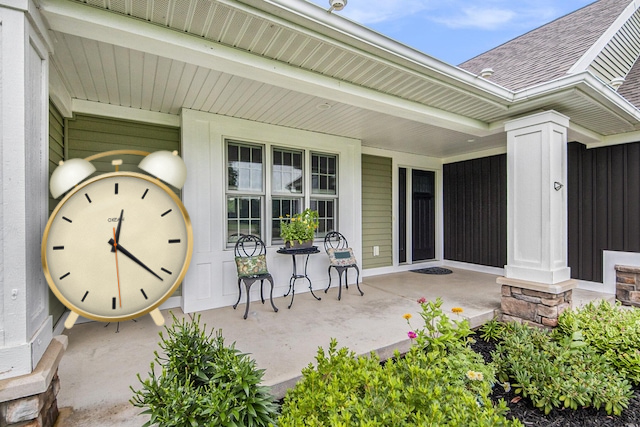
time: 12:21:29
